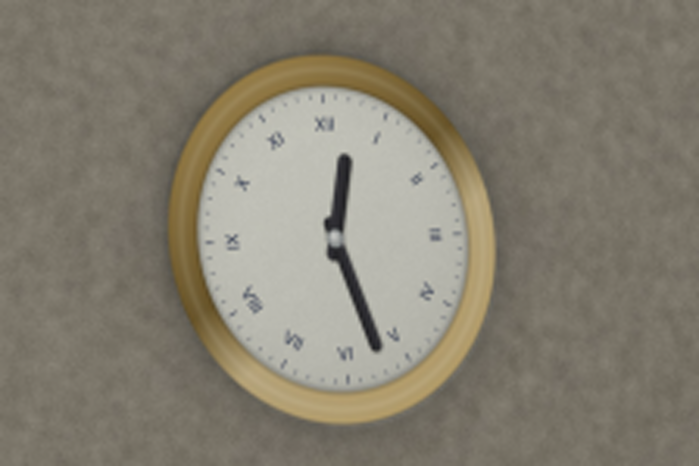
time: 12:27
